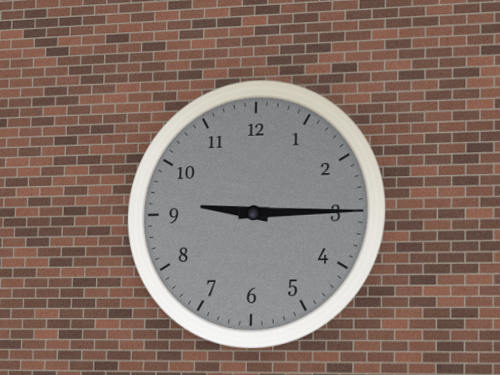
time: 9:15
